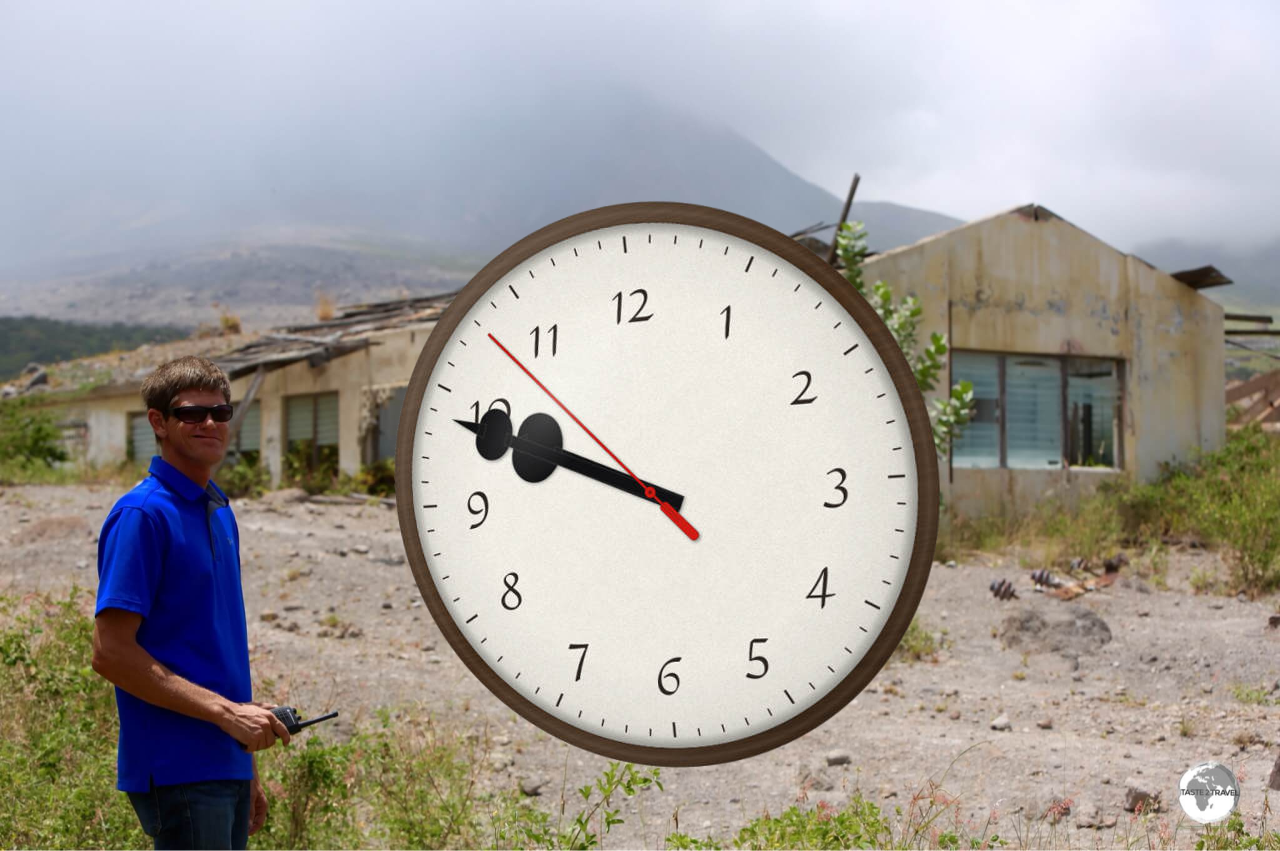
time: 9:48:53
